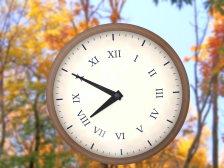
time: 7:50
